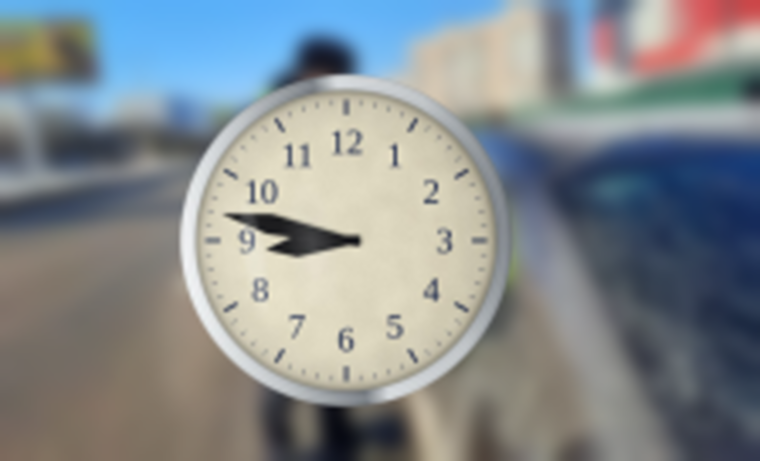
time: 8:47
